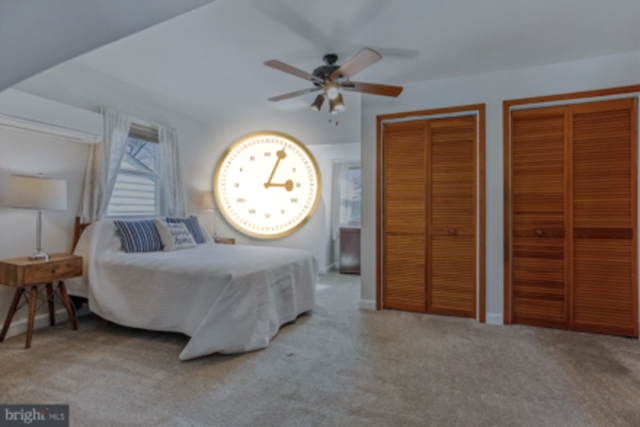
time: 3:04
